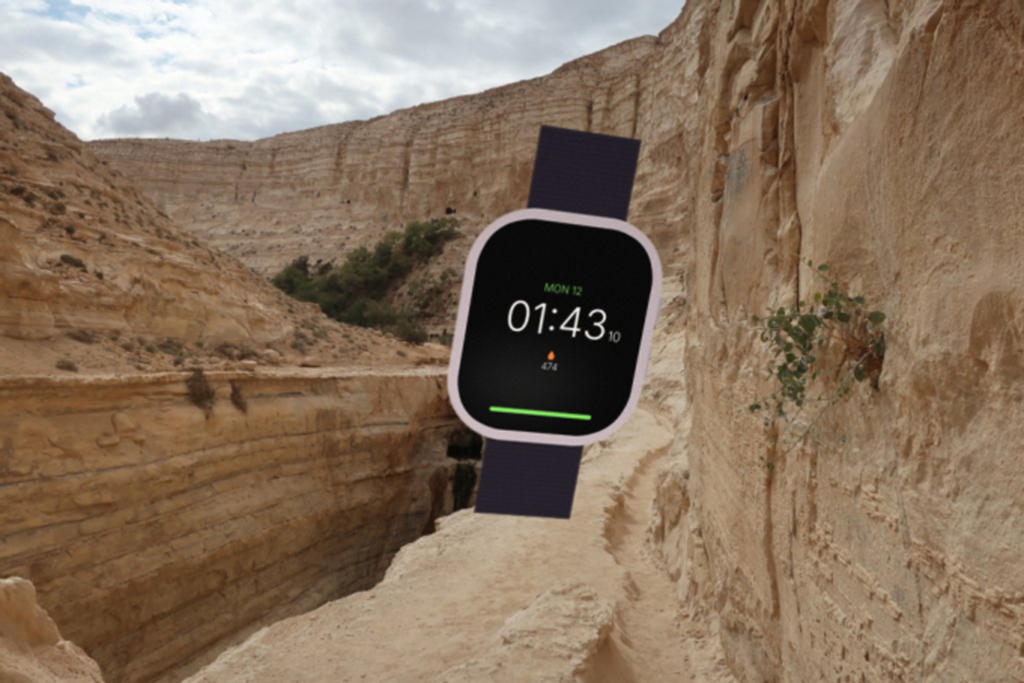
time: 1:43:10
